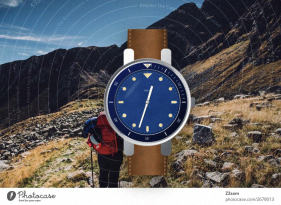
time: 12:33
